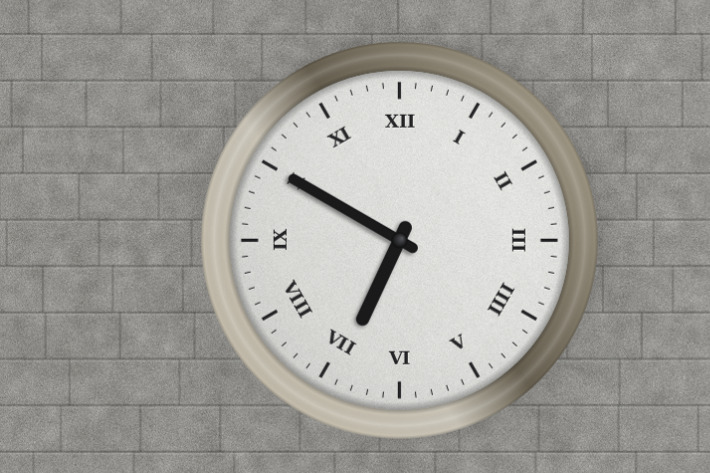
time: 6:50
